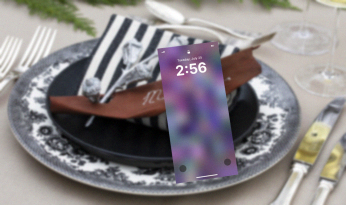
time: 2:56
